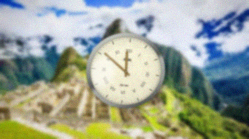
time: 11:51
